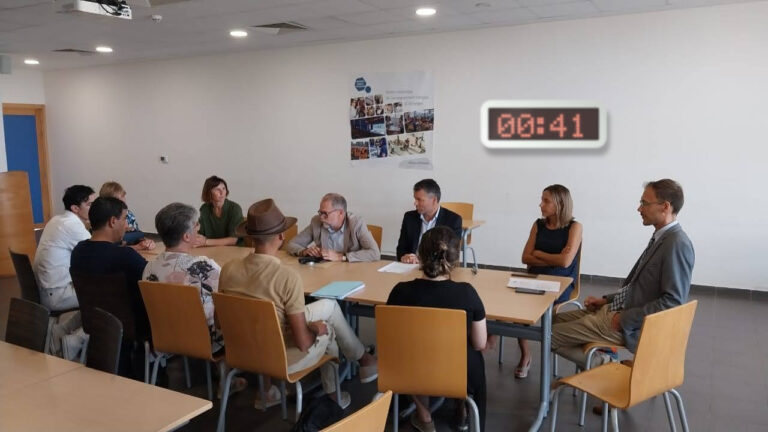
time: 0:41
